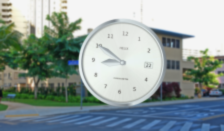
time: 8:50
